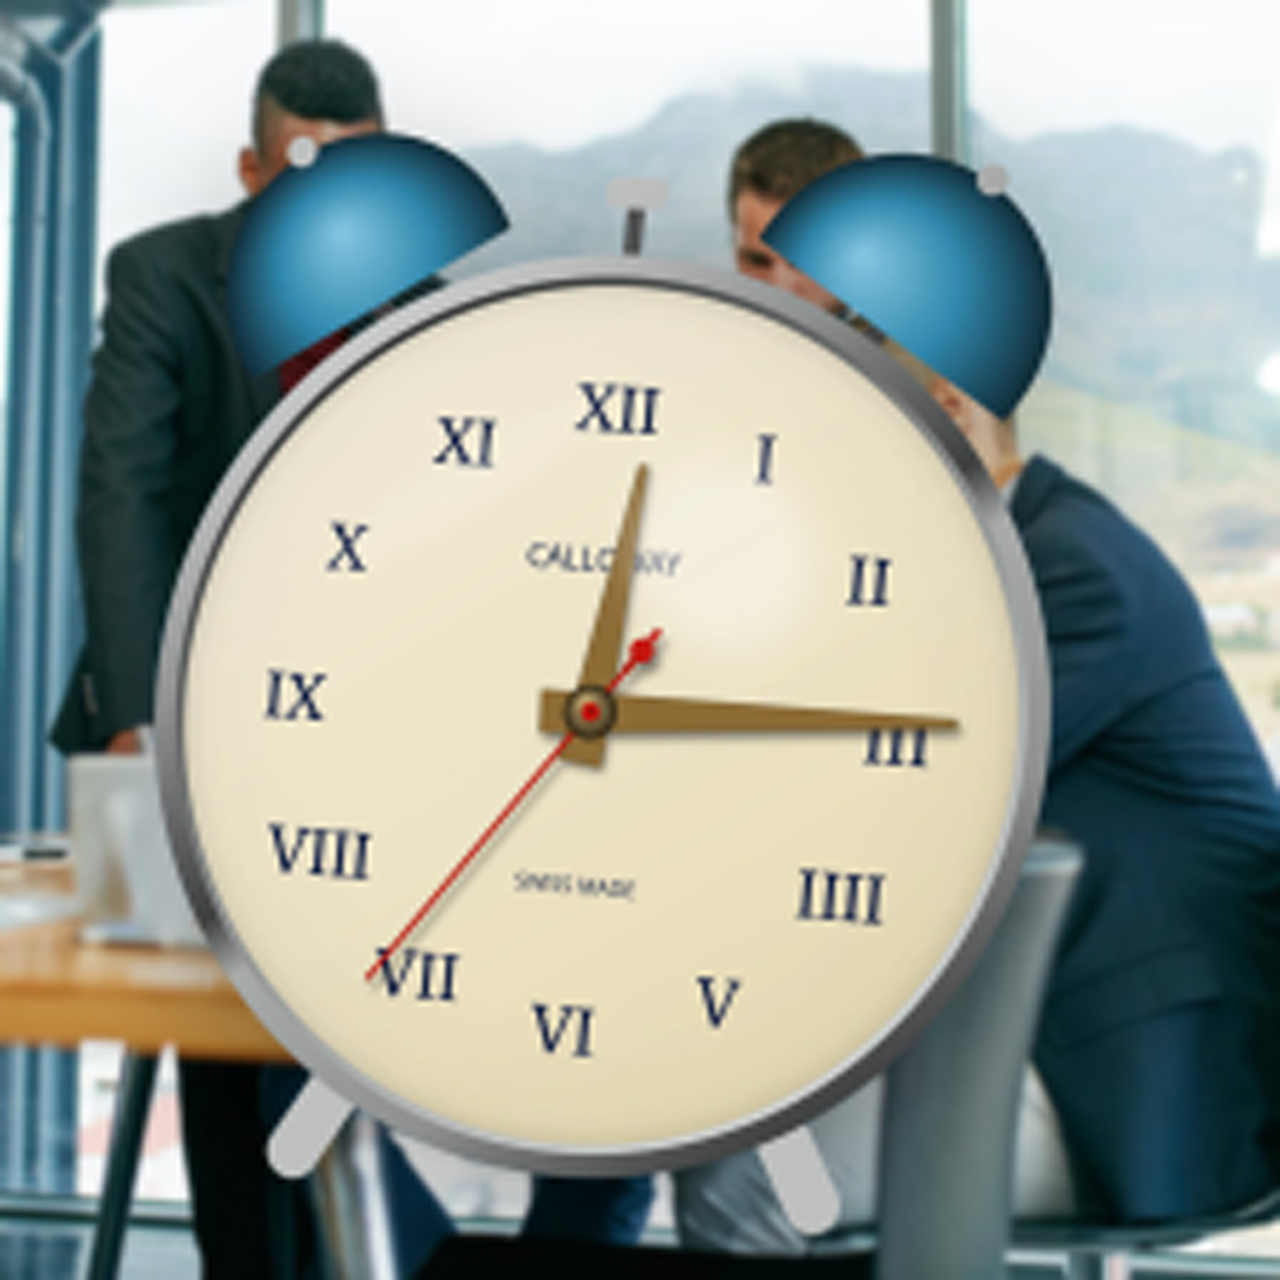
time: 12:14:36
